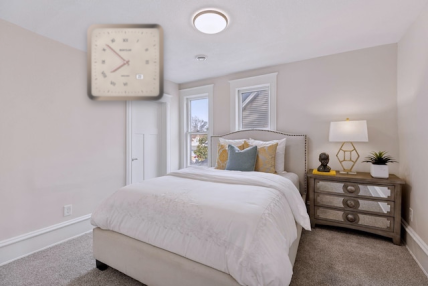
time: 7:52
